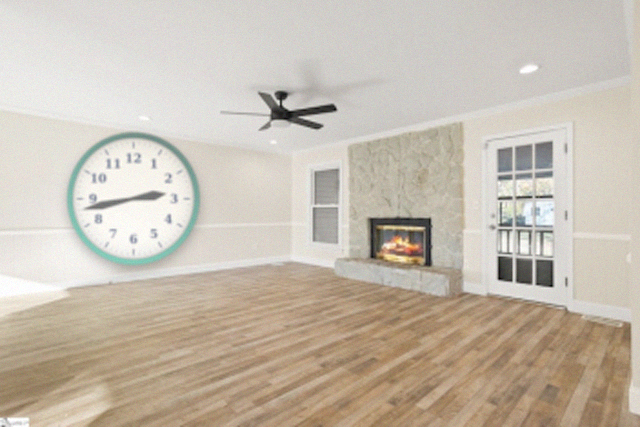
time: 2:43
